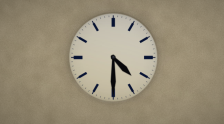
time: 4:30
